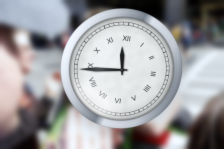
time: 11:44
